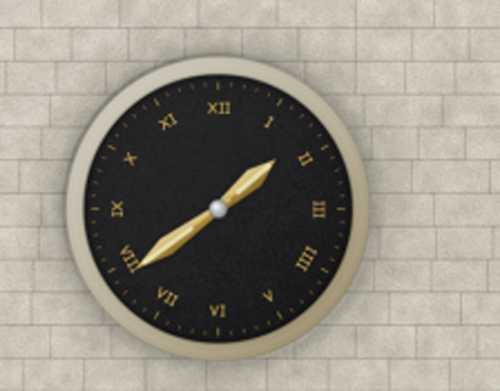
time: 1:39
